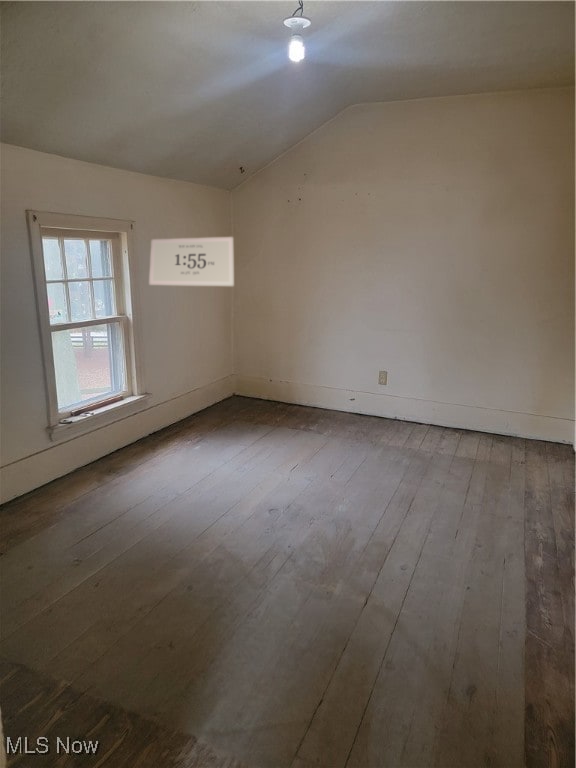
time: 1:55
